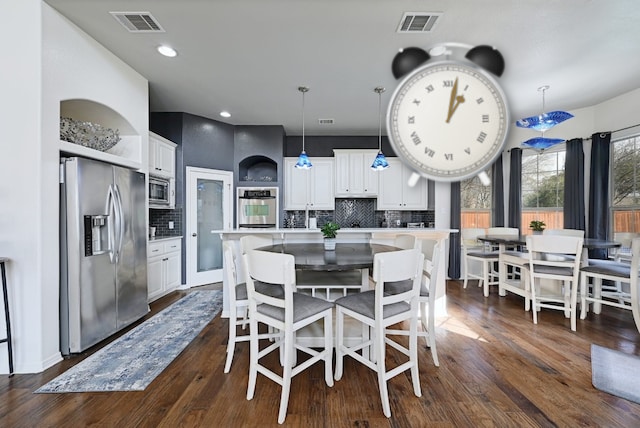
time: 1:02
